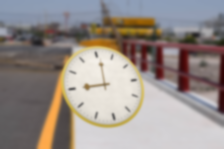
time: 9:01
